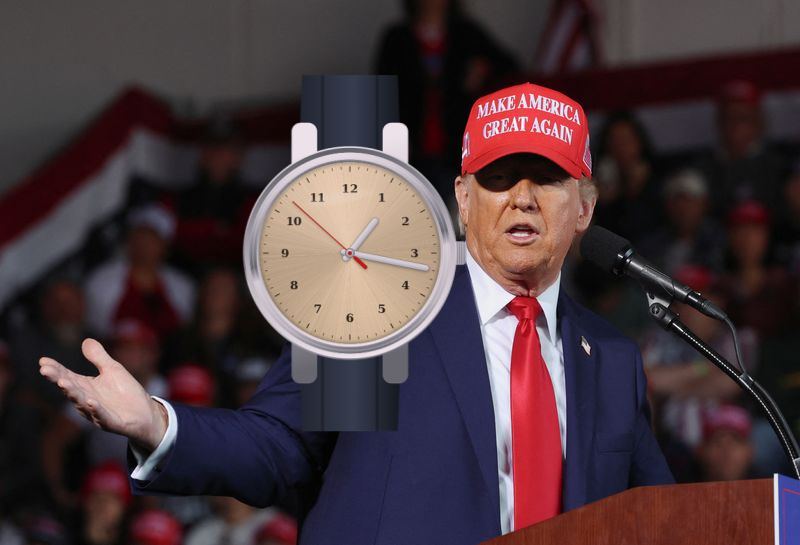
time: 1:16:52
